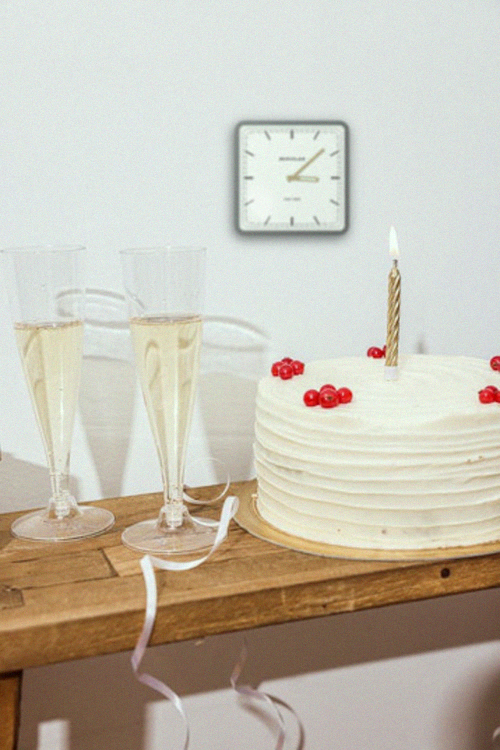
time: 3:08
